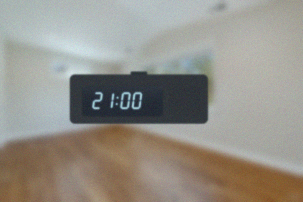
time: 21:00
